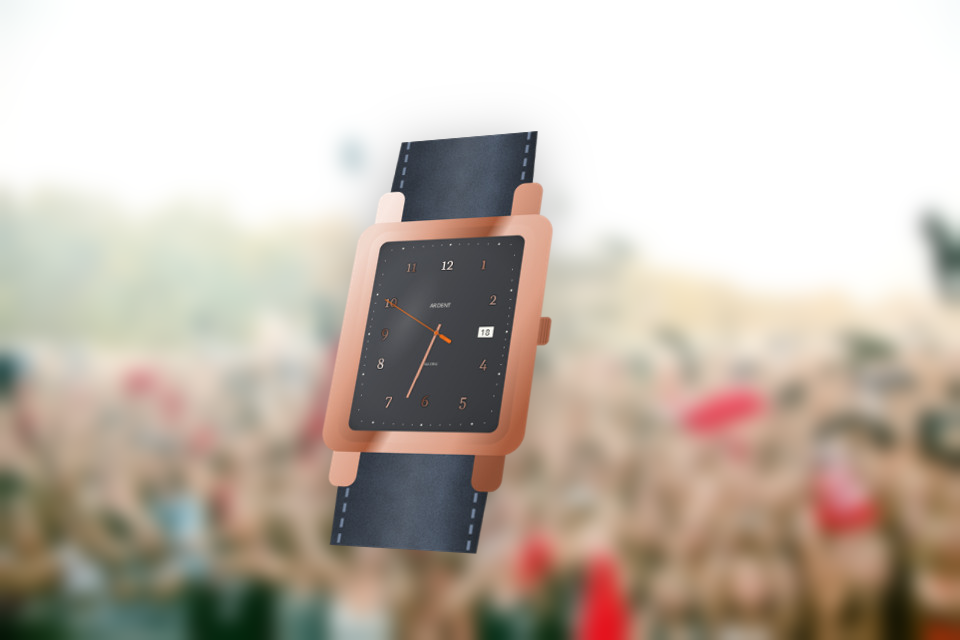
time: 6:32:50
